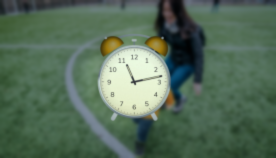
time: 11:13
